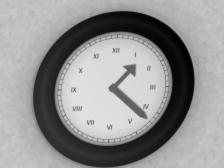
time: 1:22
